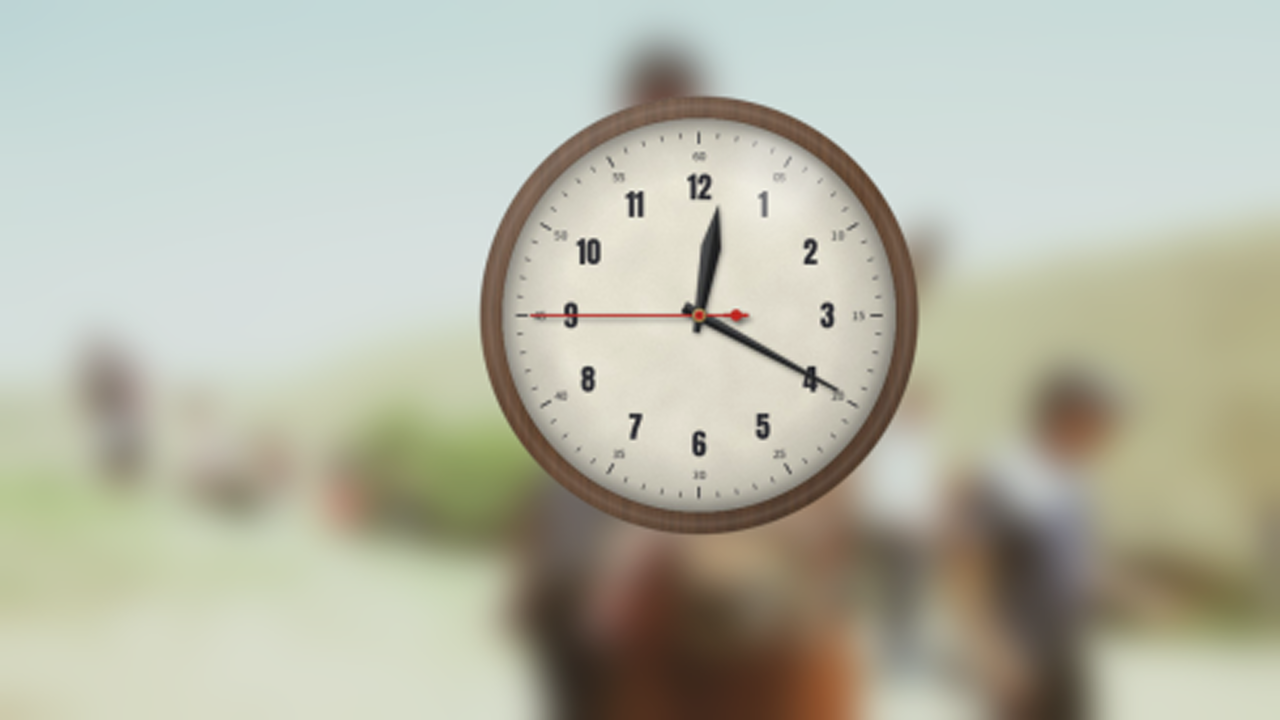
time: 12:19:45
